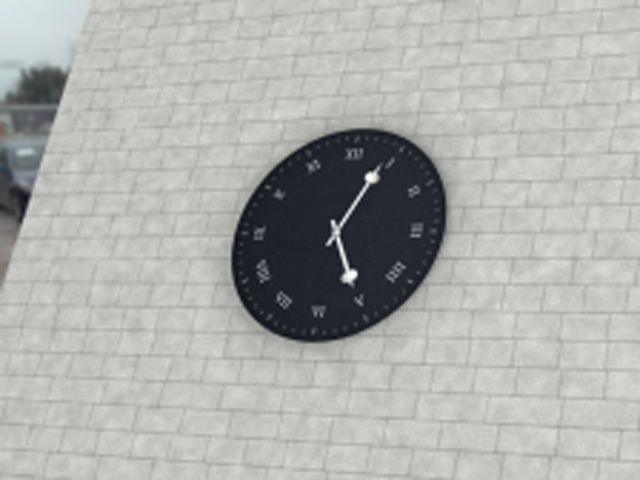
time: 5:04
